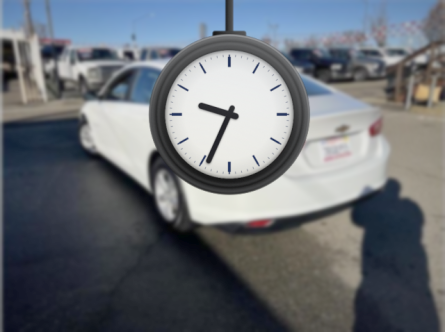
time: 9:34
